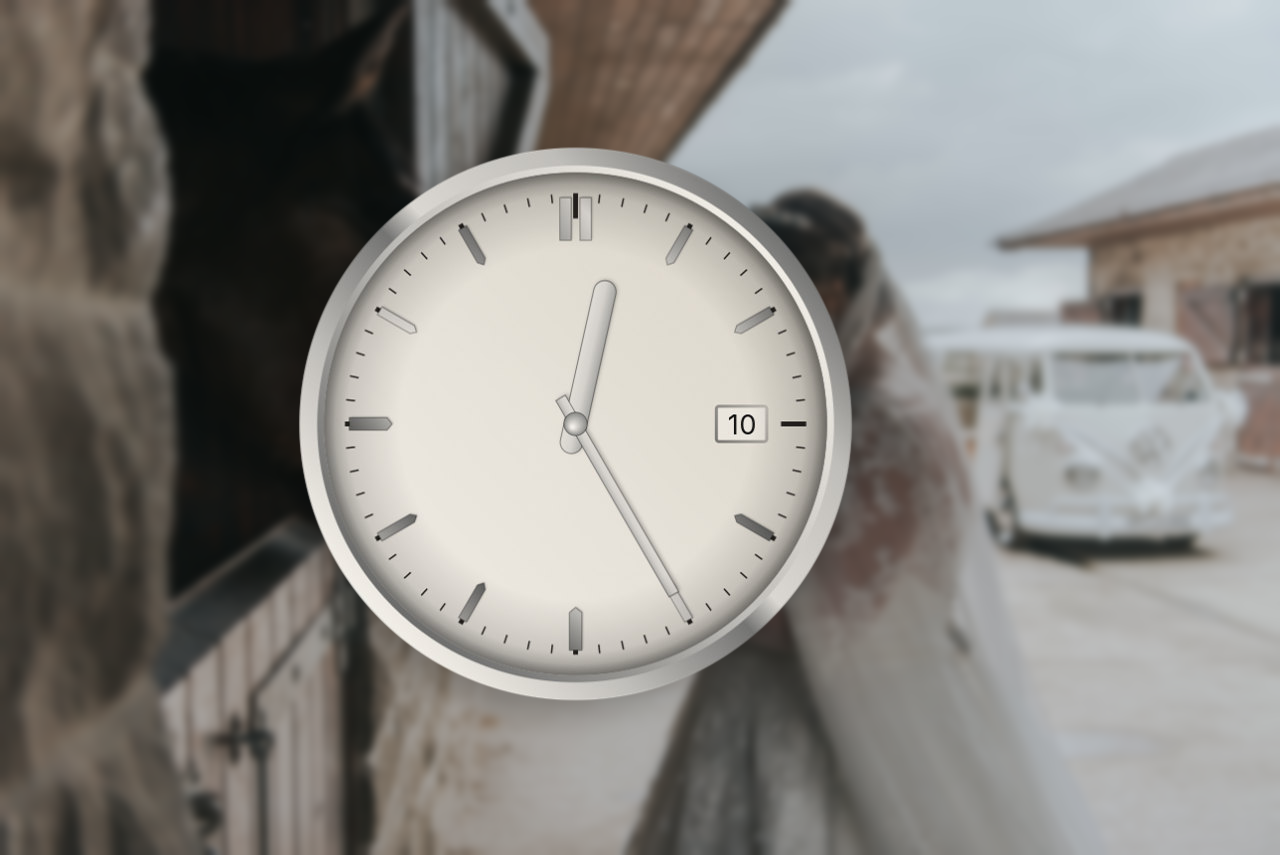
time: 12:25
